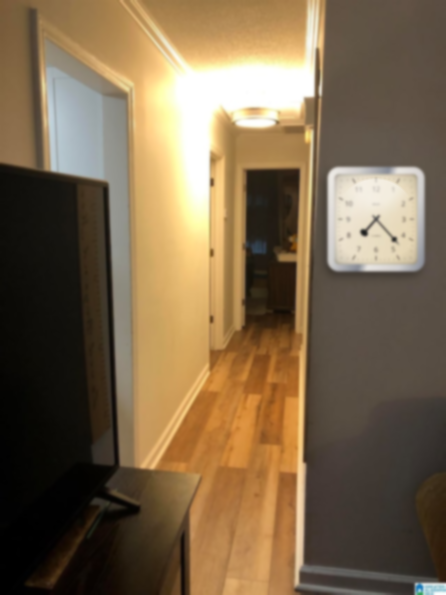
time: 7:23
